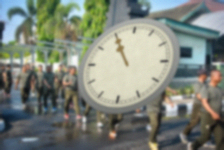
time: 10:55
